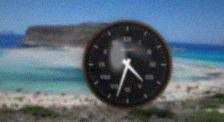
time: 4:33
